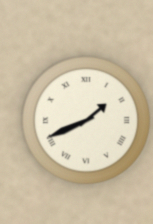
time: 1:41
